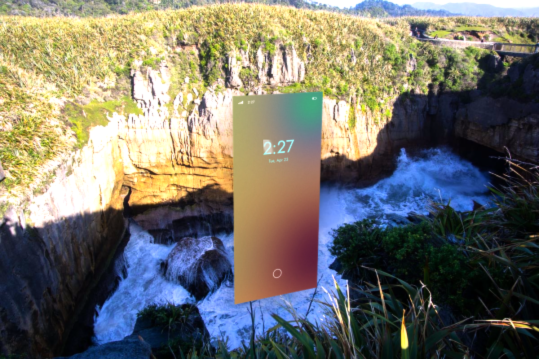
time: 2:27
